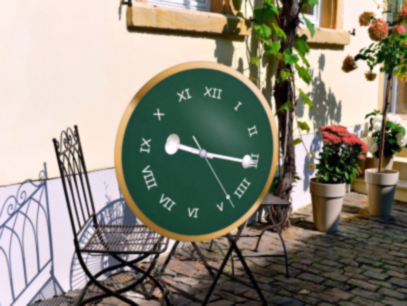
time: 9:15:23
